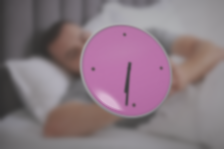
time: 6:32
